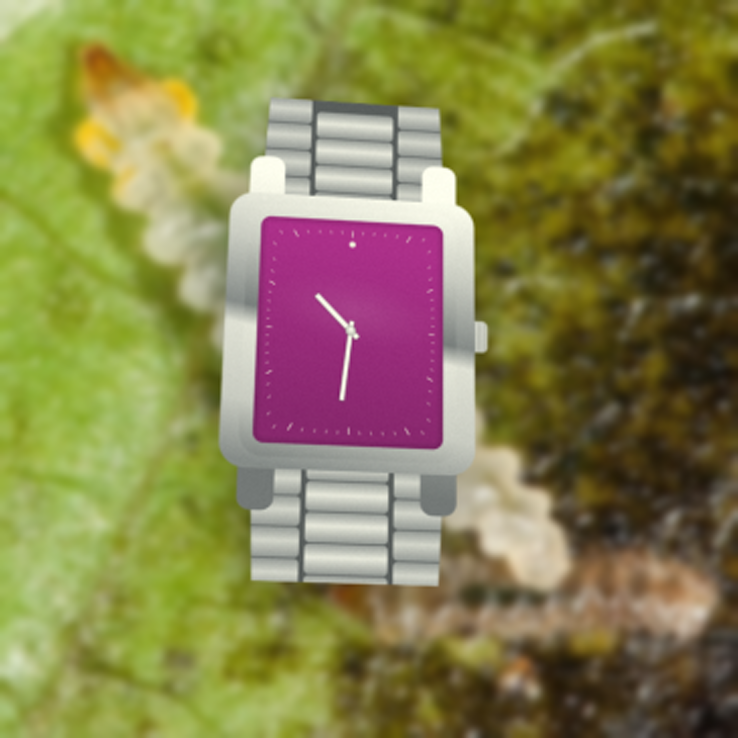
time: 10:31
